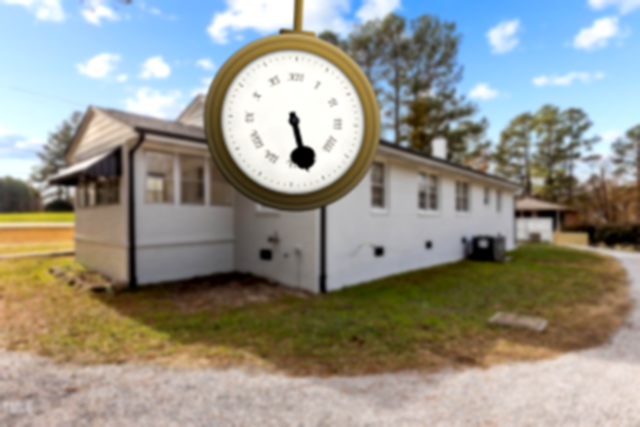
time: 5:27
